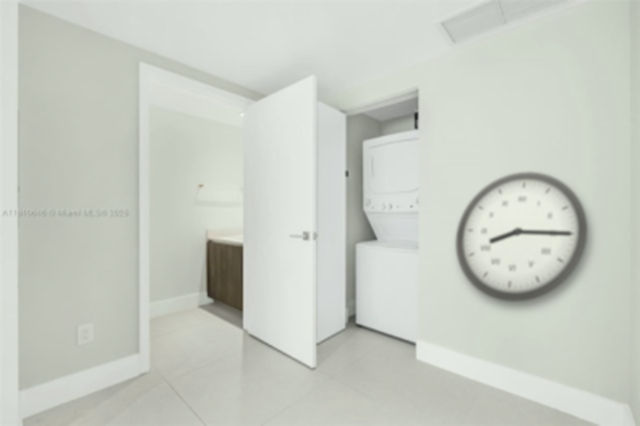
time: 8:15
